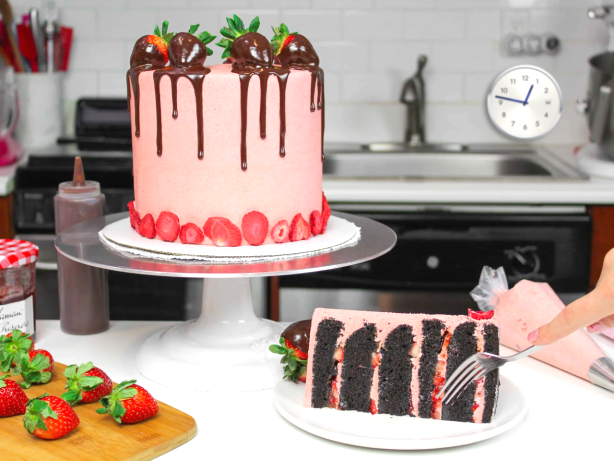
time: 12:47
